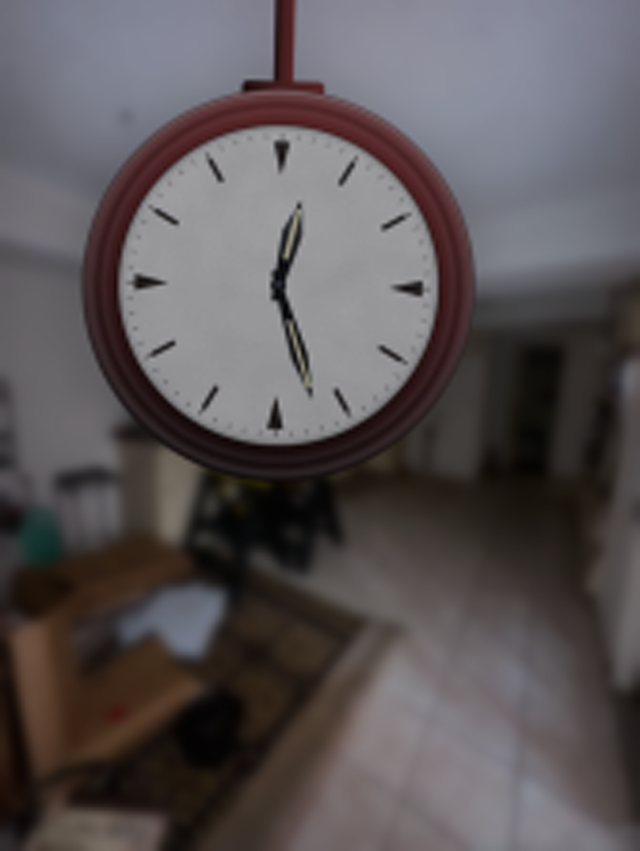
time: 12:27
